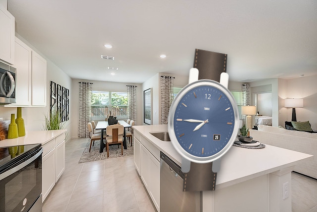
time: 7:45
